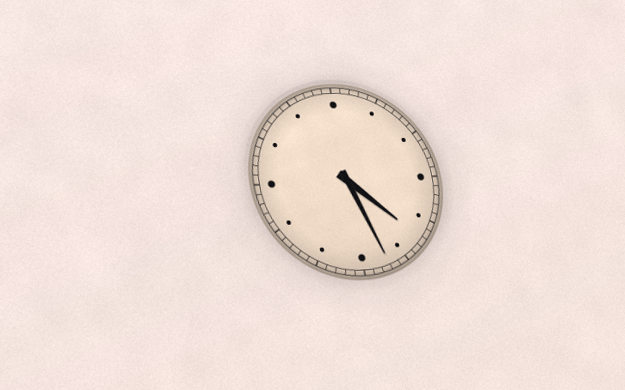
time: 4:27
